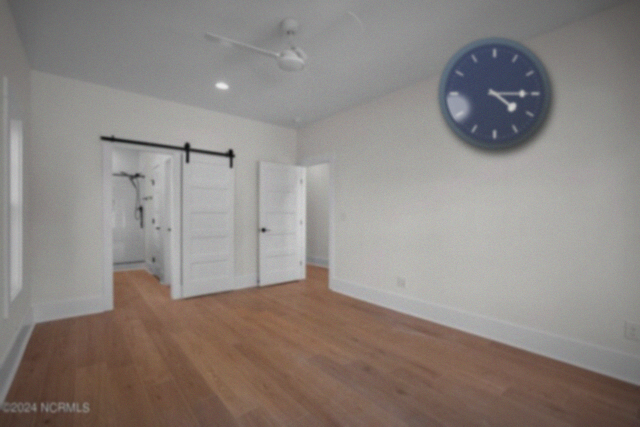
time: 4:15
